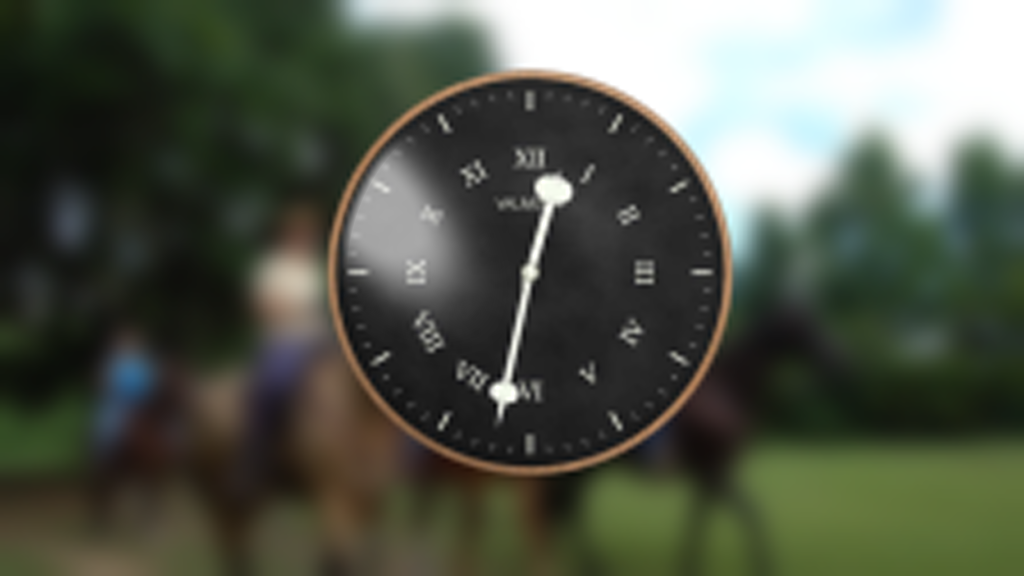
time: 12:32
